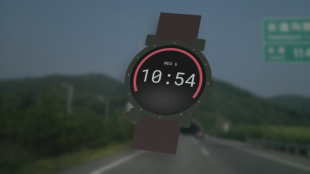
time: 10:54
